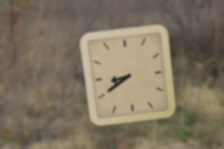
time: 8:40
